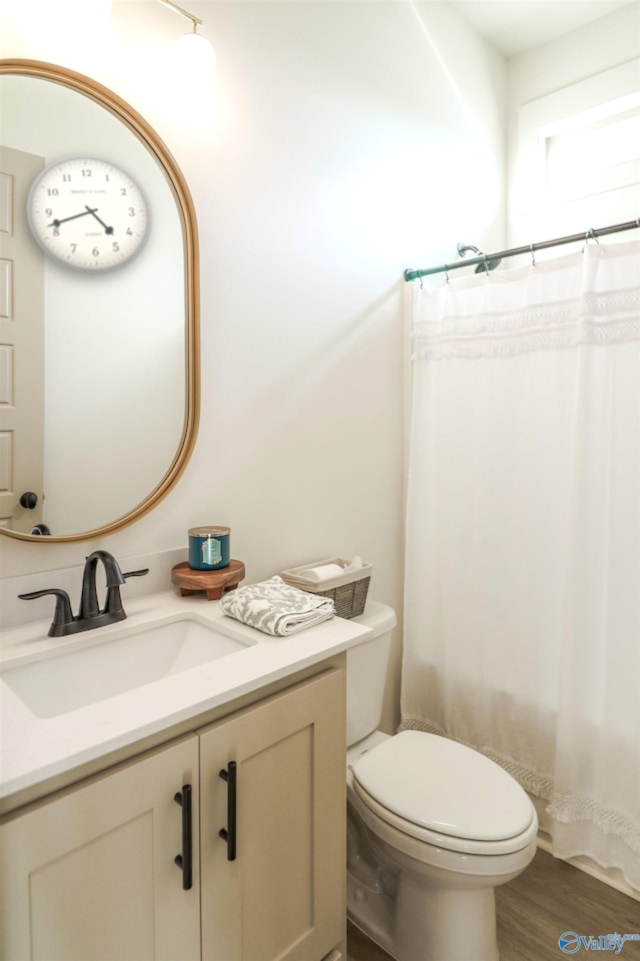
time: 4:42
